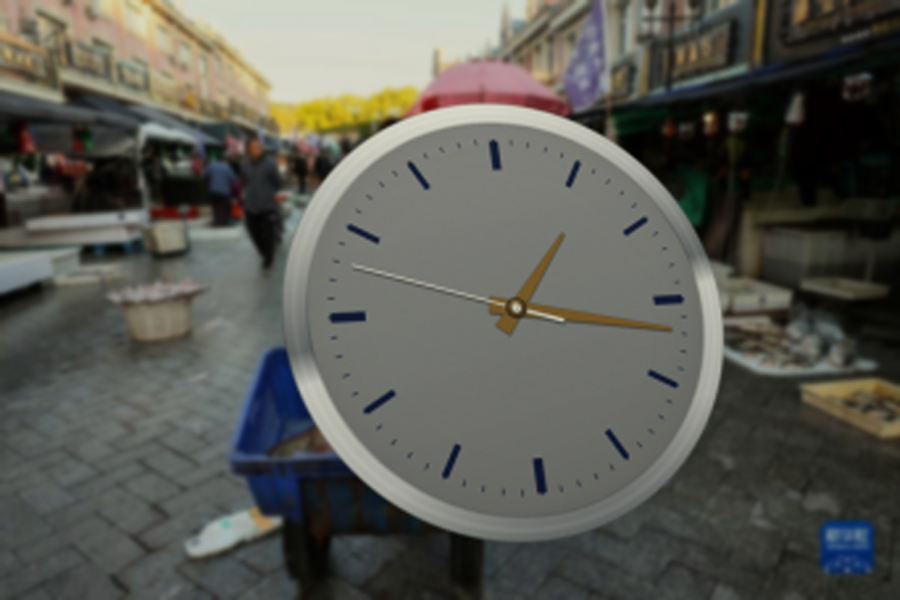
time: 1:16:48
